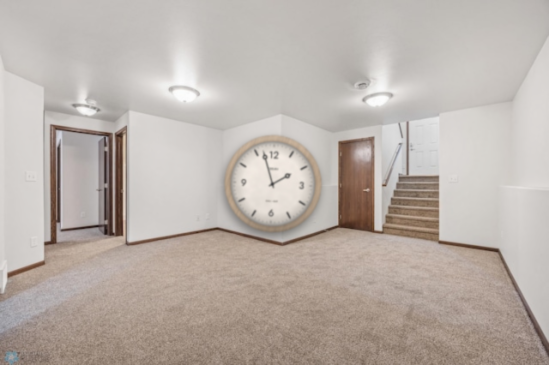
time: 1:57
